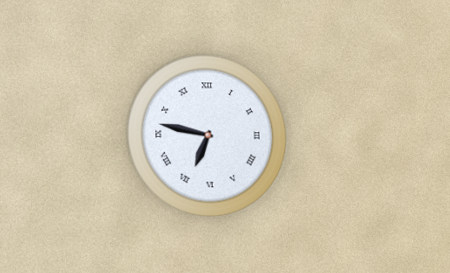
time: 6:47
